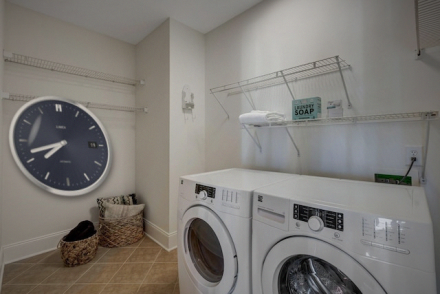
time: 7:42
